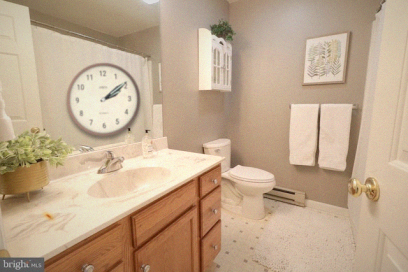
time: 2:09
